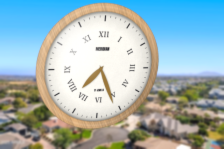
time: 7:26
